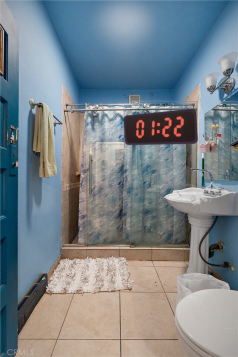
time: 1:22
